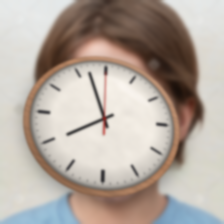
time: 7:57:00
